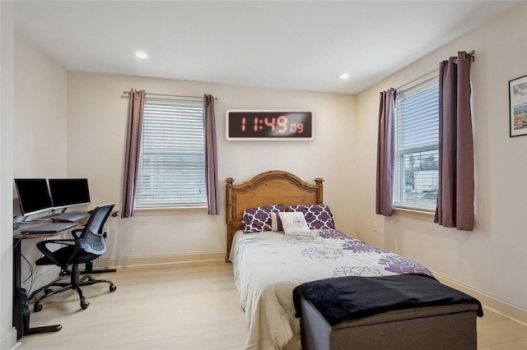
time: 11:49:09
